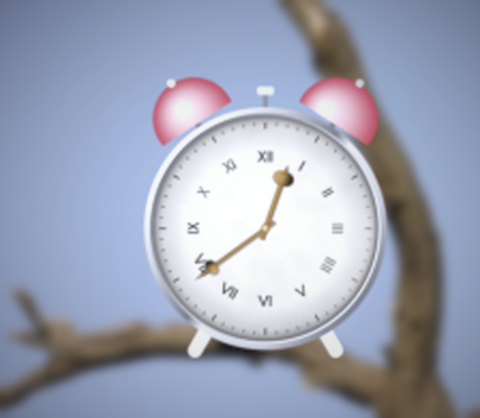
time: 12:39
